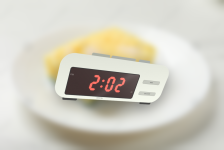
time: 2:02
